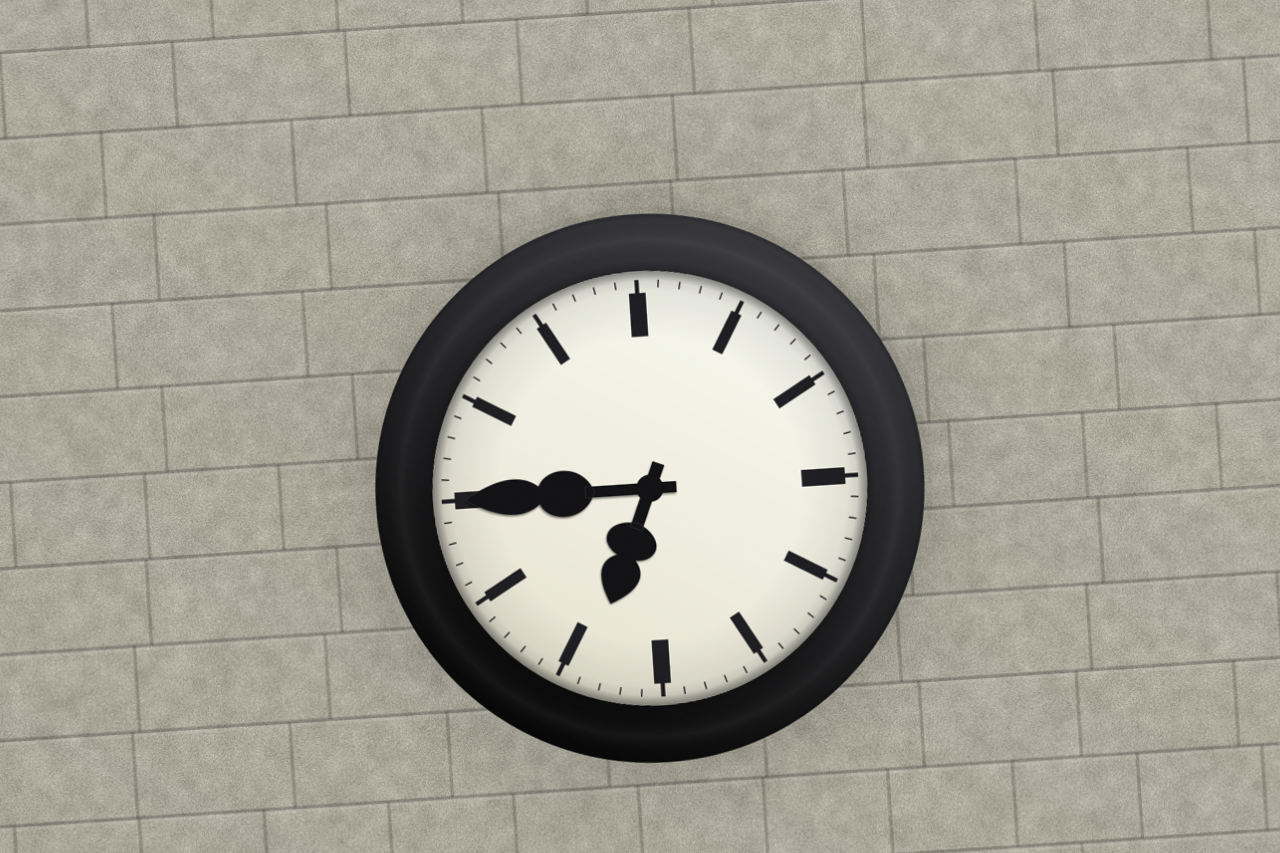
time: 6:45
